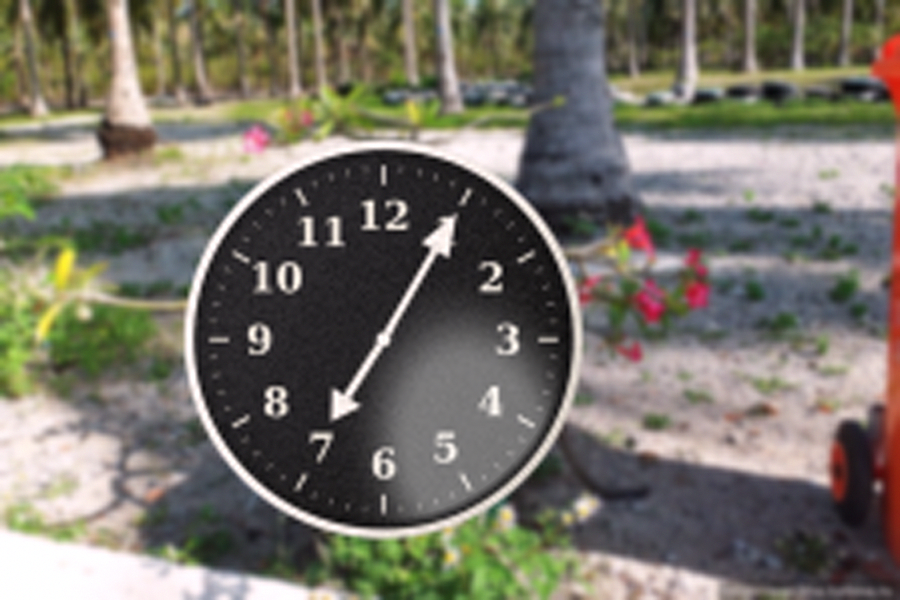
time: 7:05
